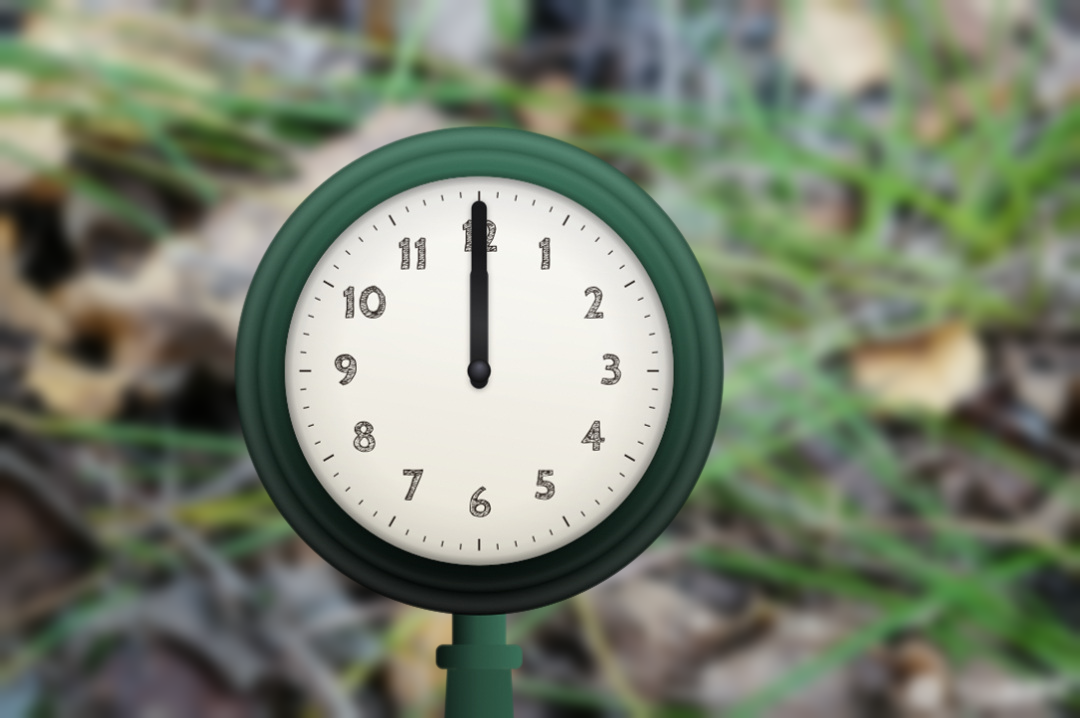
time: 12:00
